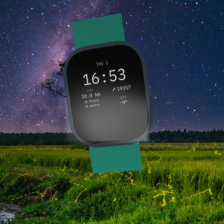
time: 16:53
